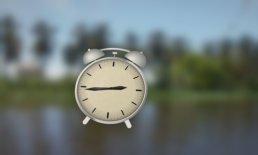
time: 2:44
